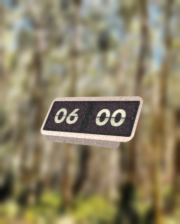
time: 6:00
